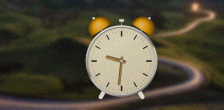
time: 9:31
